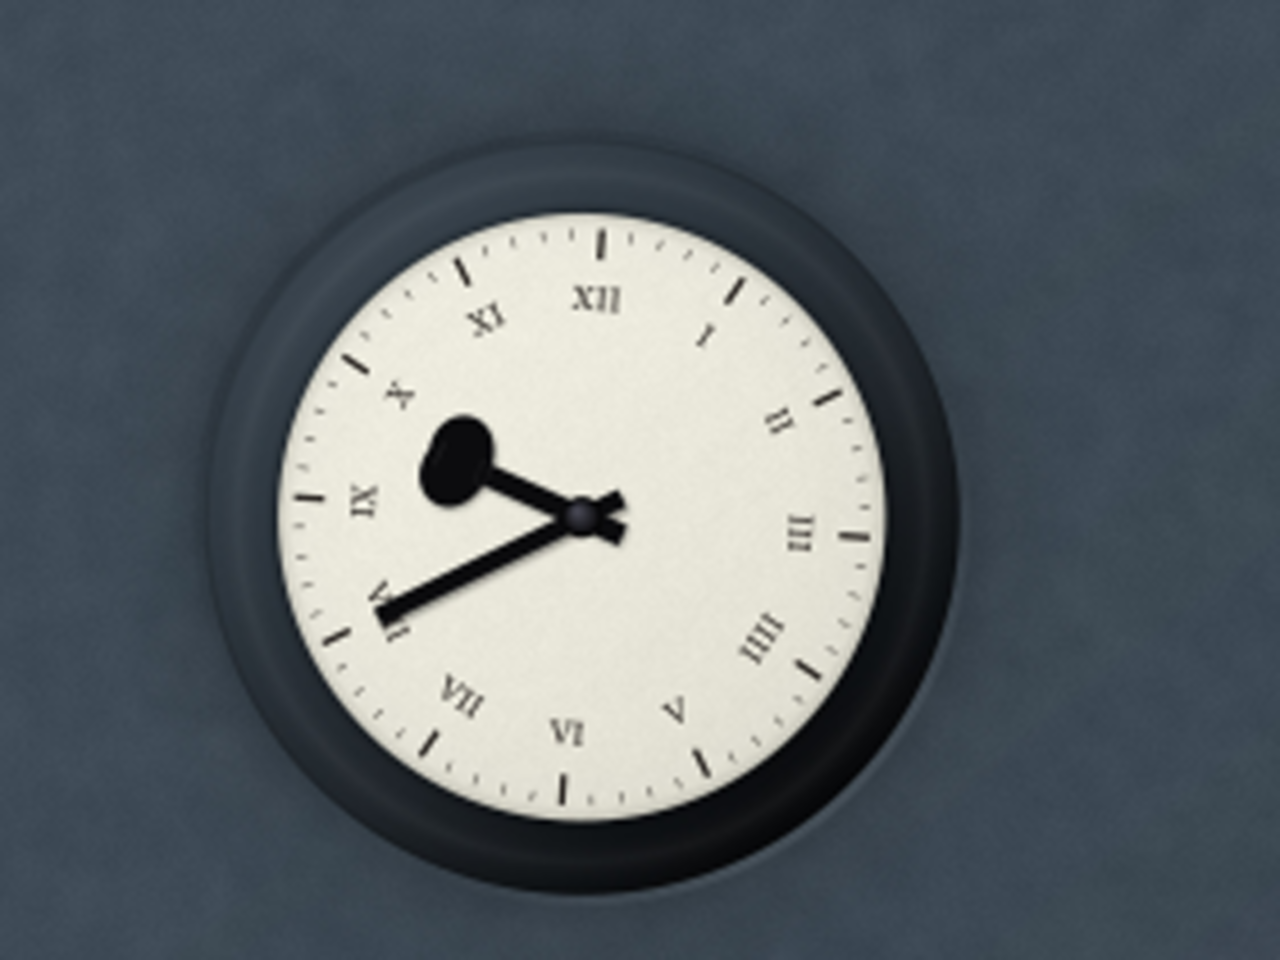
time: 9:40
